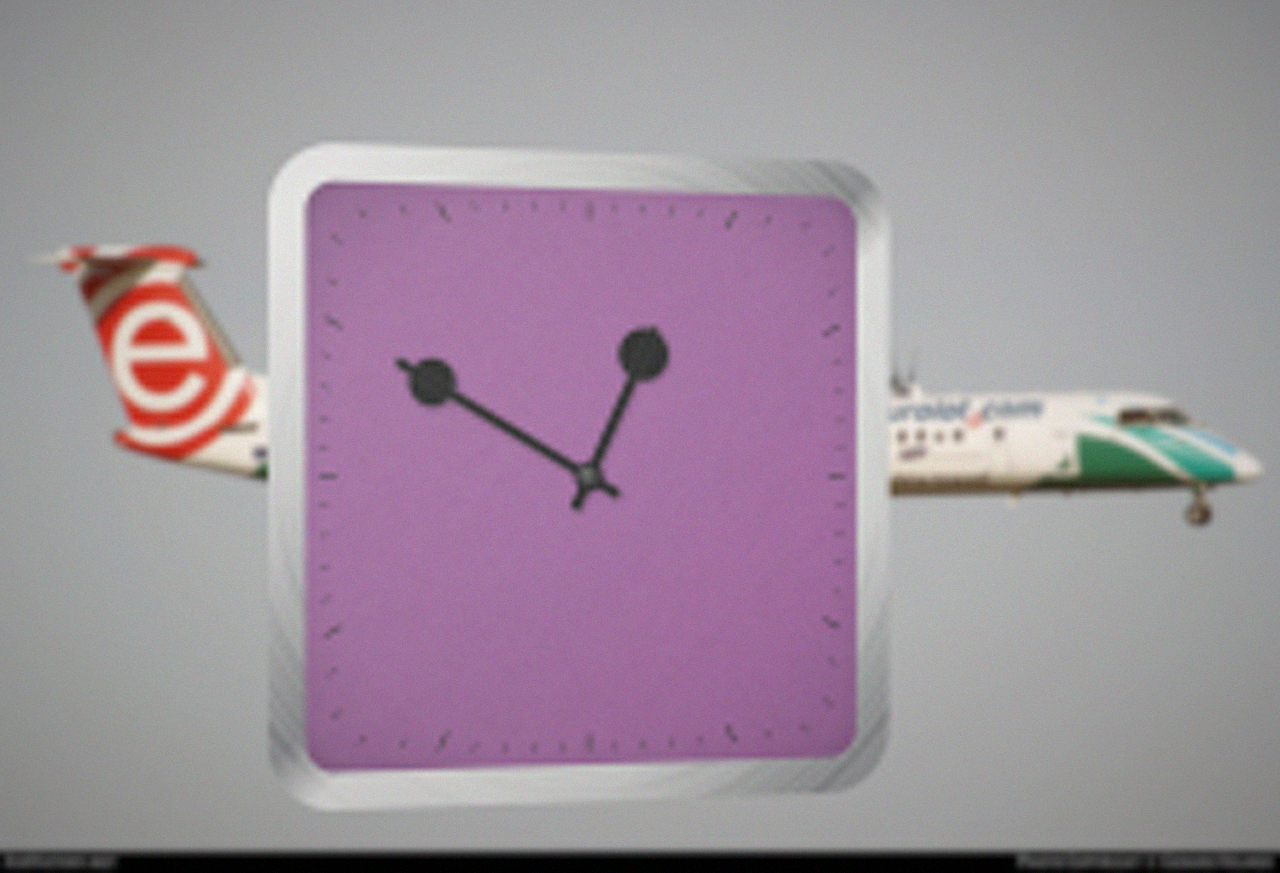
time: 12:50
